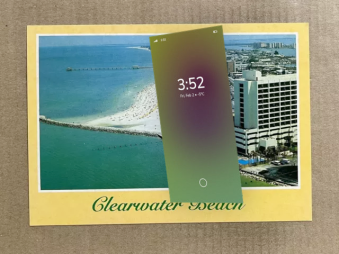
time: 3:52
